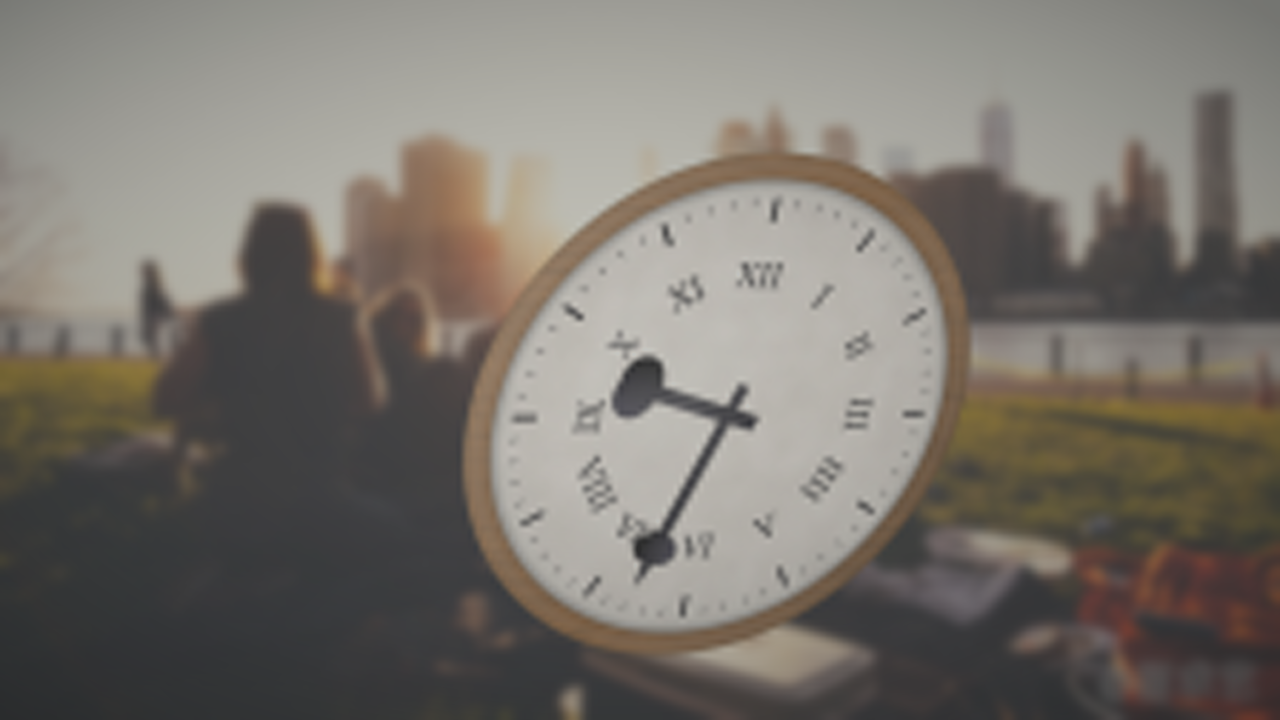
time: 9:33
